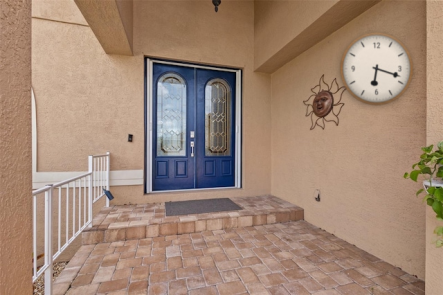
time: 6:18
